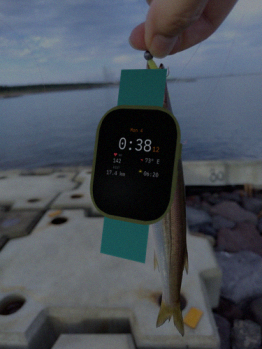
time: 0:38
